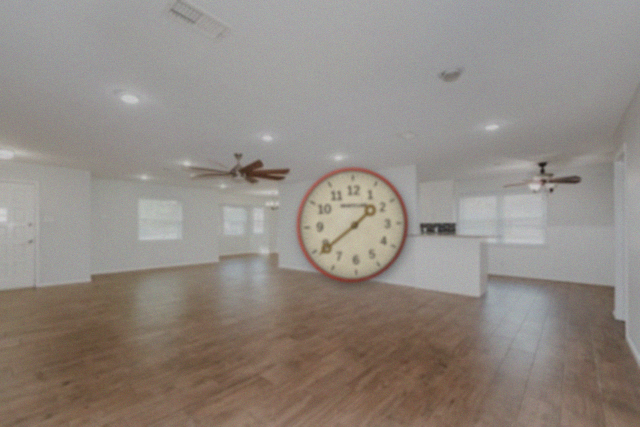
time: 1:39
